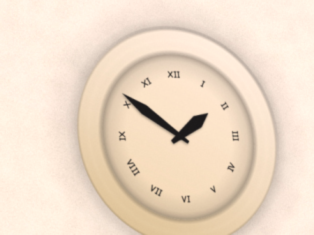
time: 1:51
